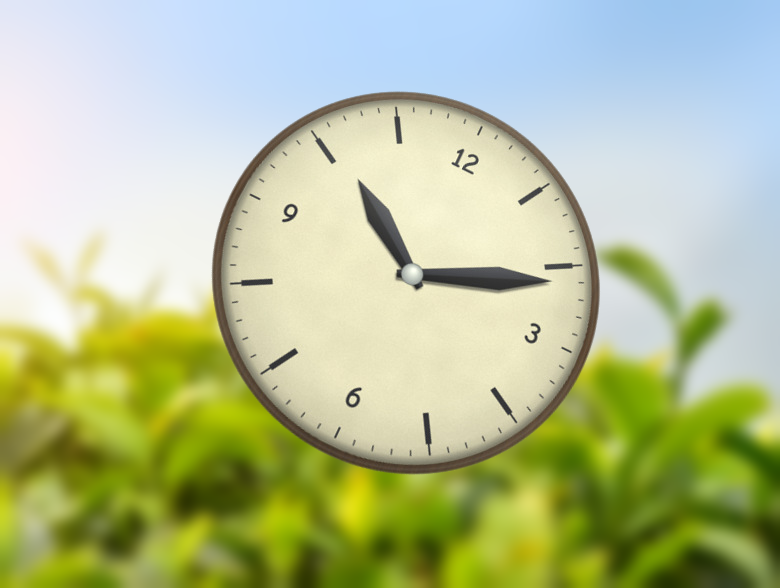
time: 10:11
